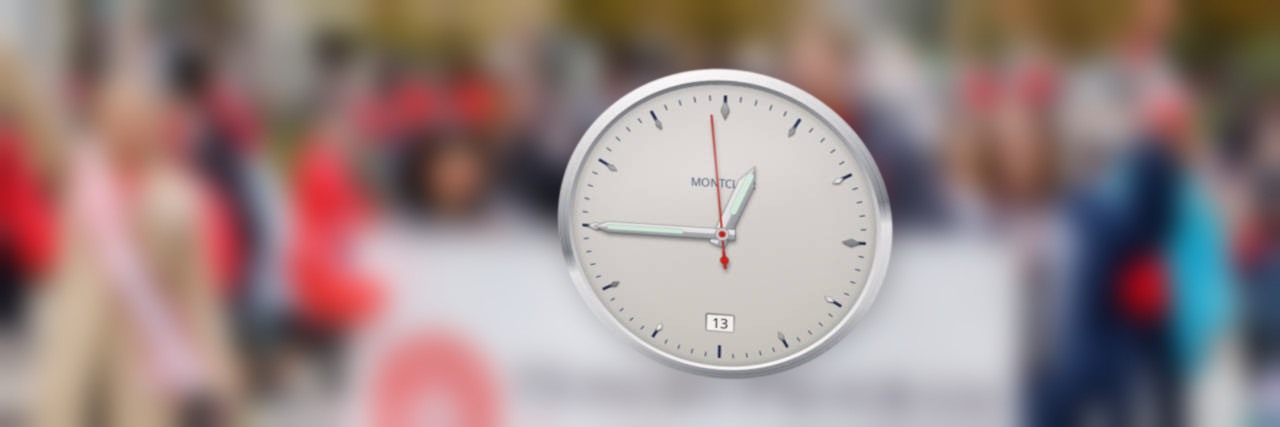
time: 12:44:59
